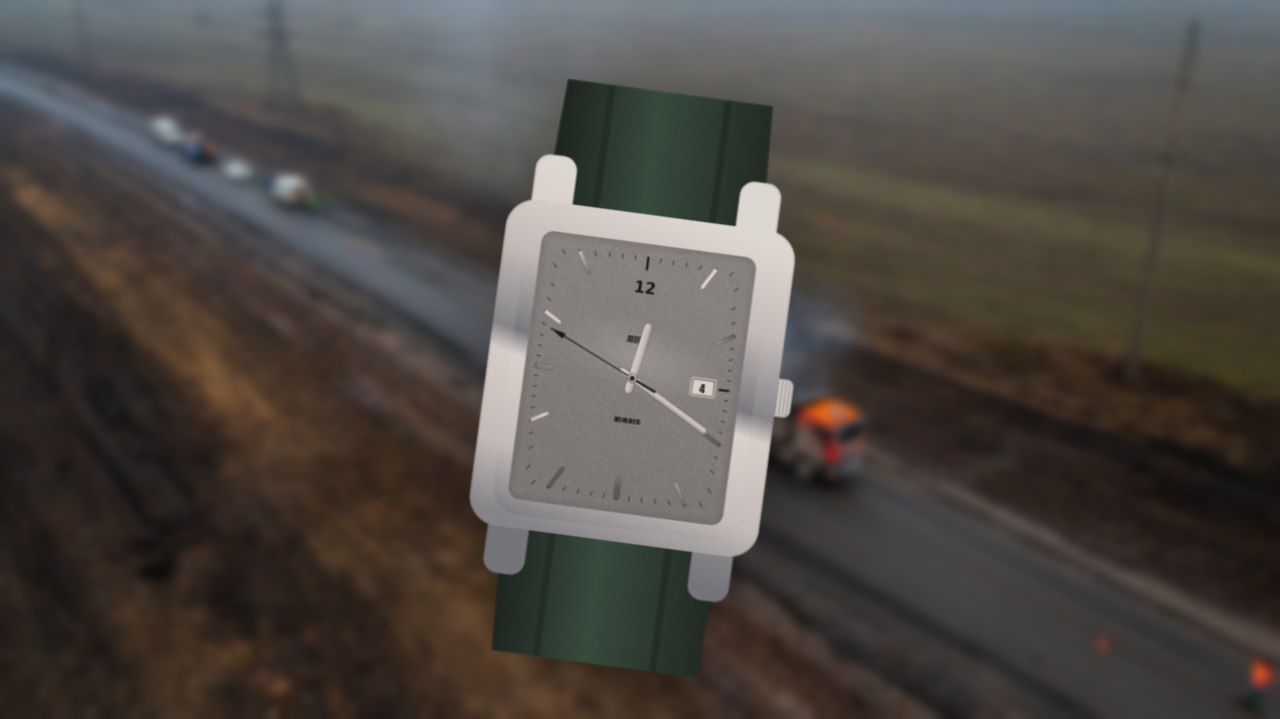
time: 12:19:49
